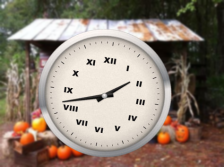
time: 1:42
